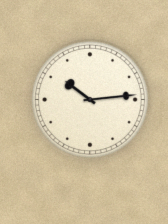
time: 10:14
